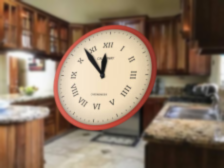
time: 11:53
